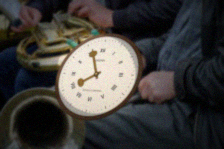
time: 7:56
